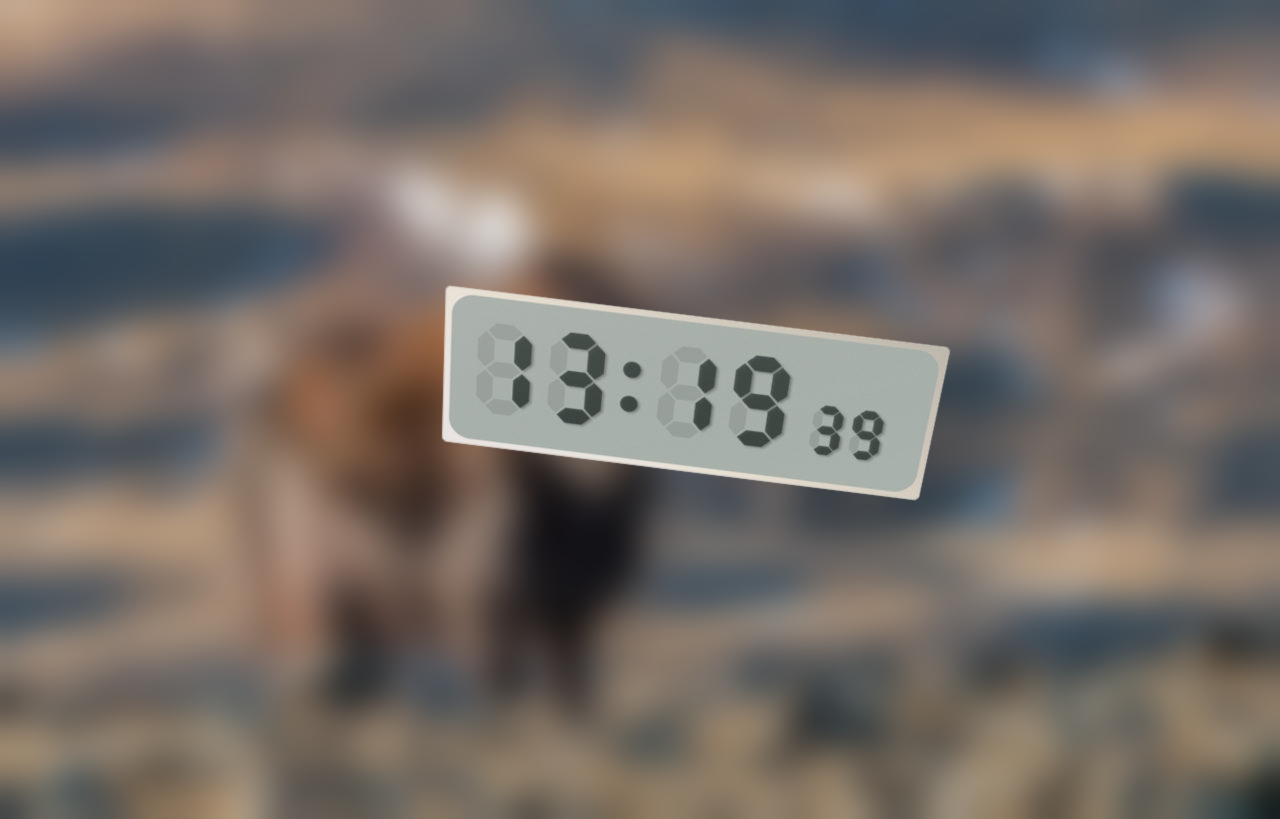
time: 13:19:39
